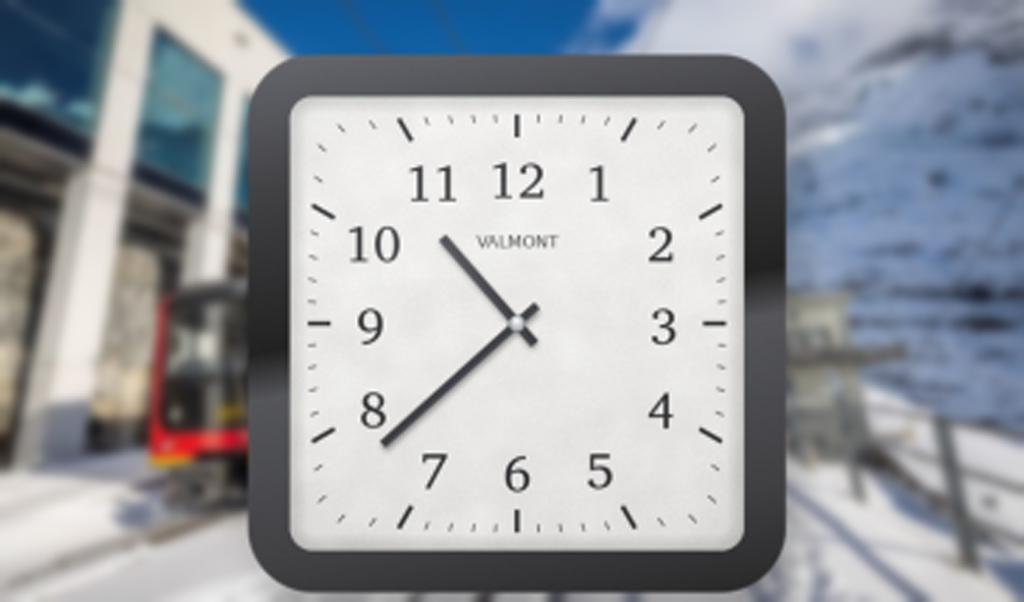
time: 10:38
